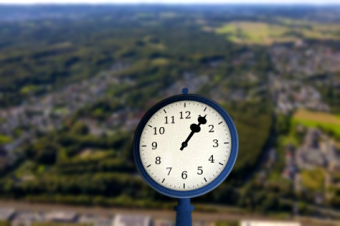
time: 1:06
